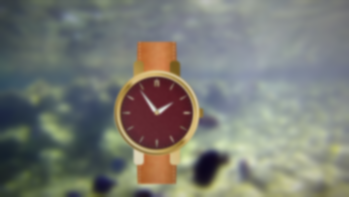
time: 1:54
